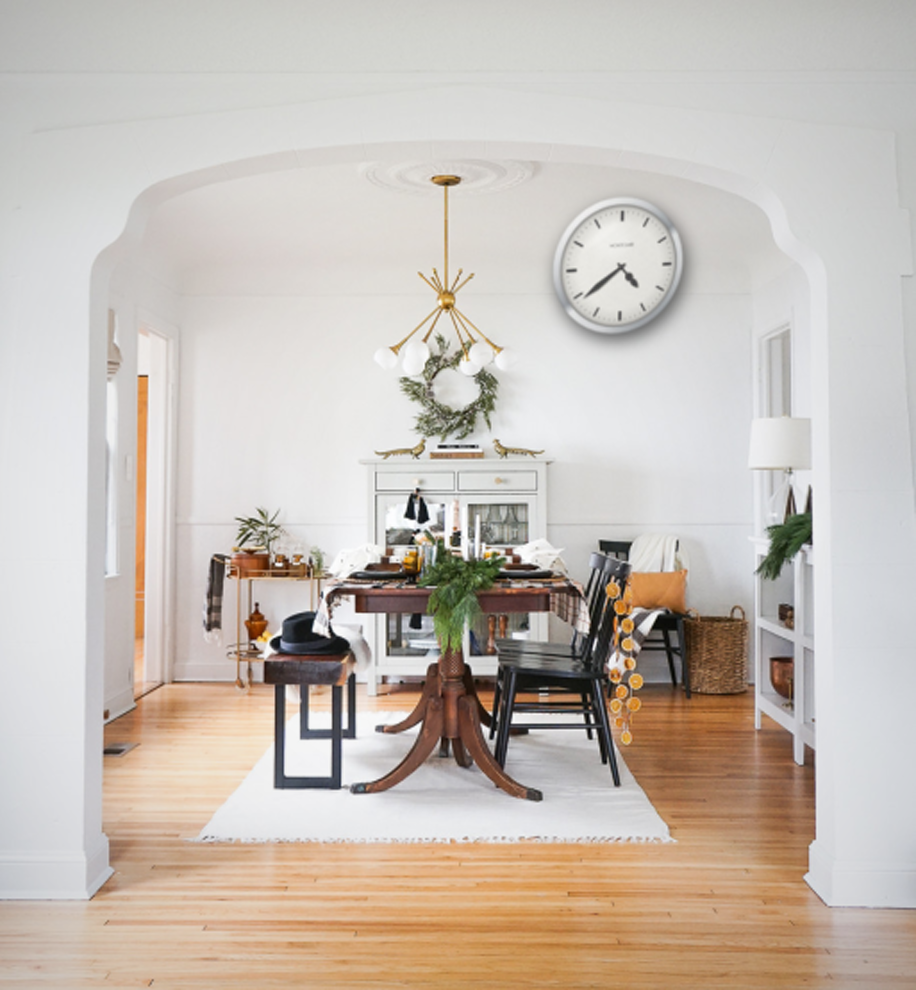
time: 4:39
